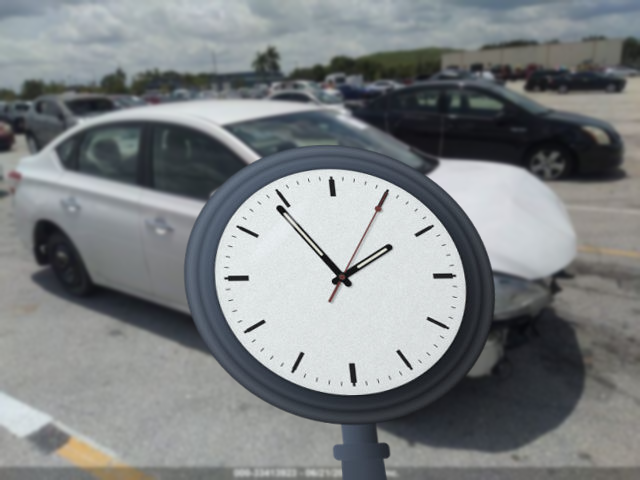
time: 1:54:05
